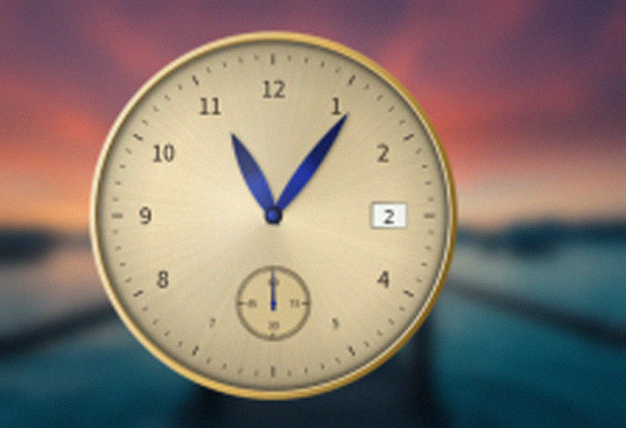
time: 11:06
